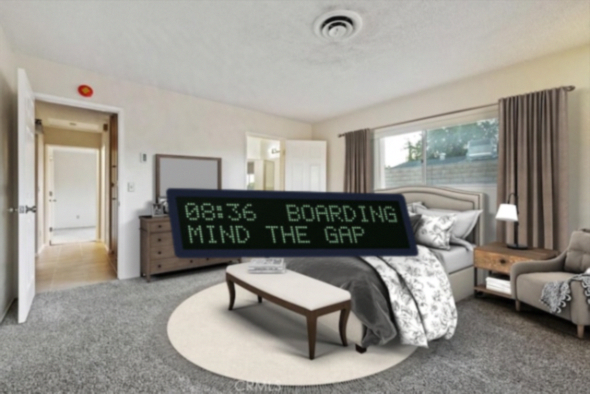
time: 8:36
